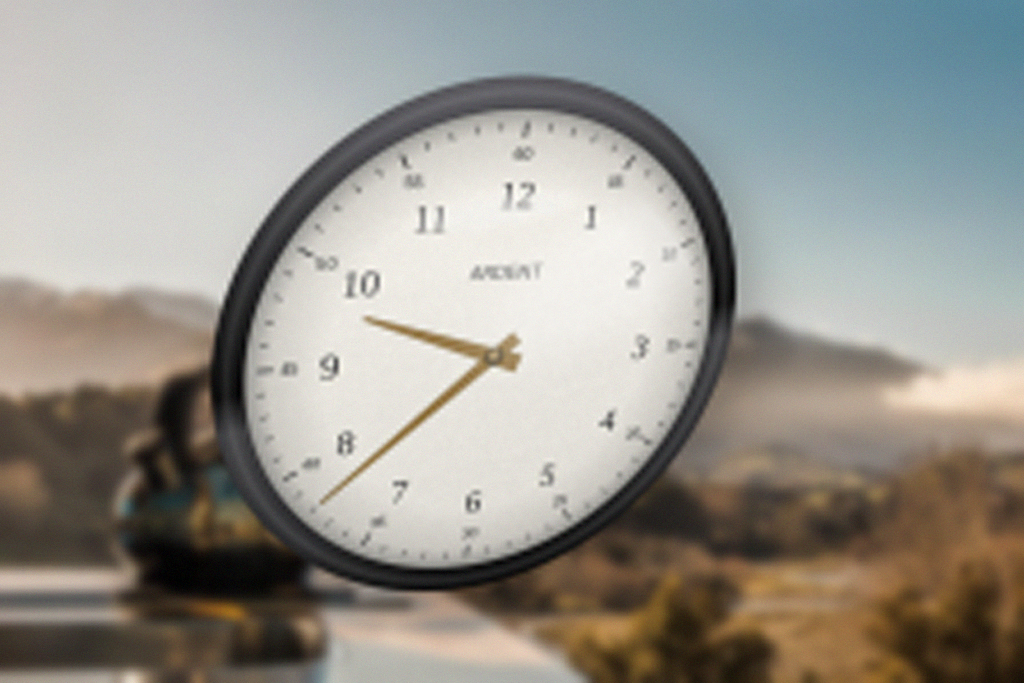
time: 9:38
